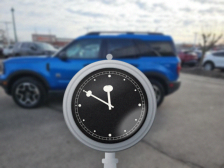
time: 11:50
